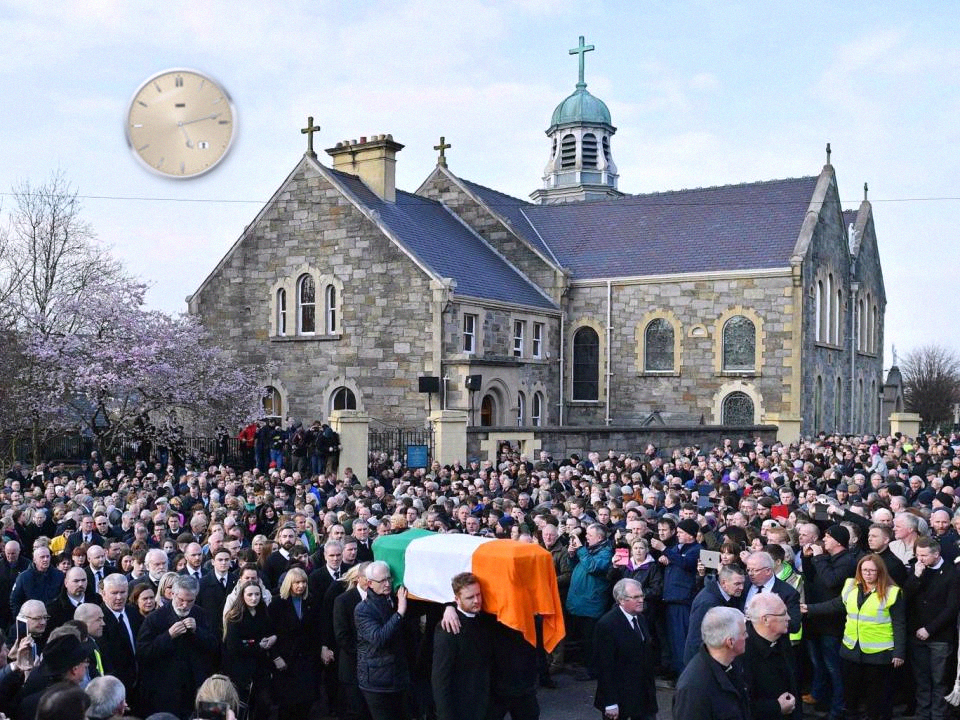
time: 5:13
